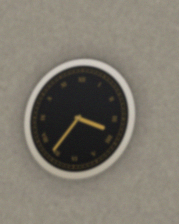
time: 3:36
